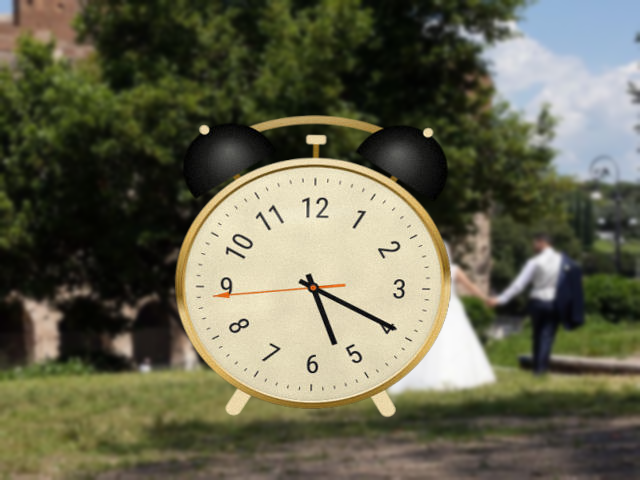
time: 5:19:44
